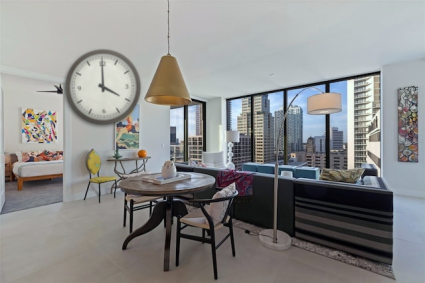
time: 4:00
